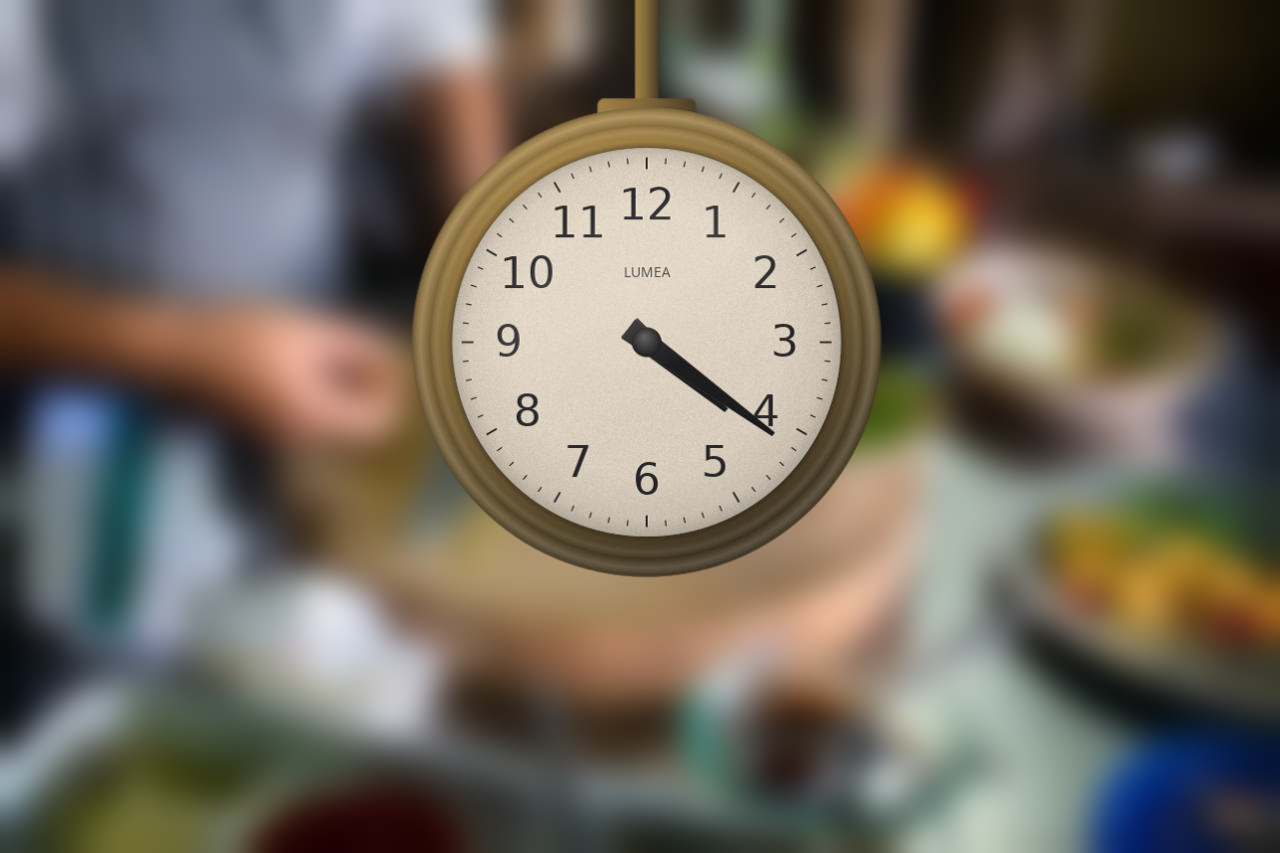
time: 4:21
